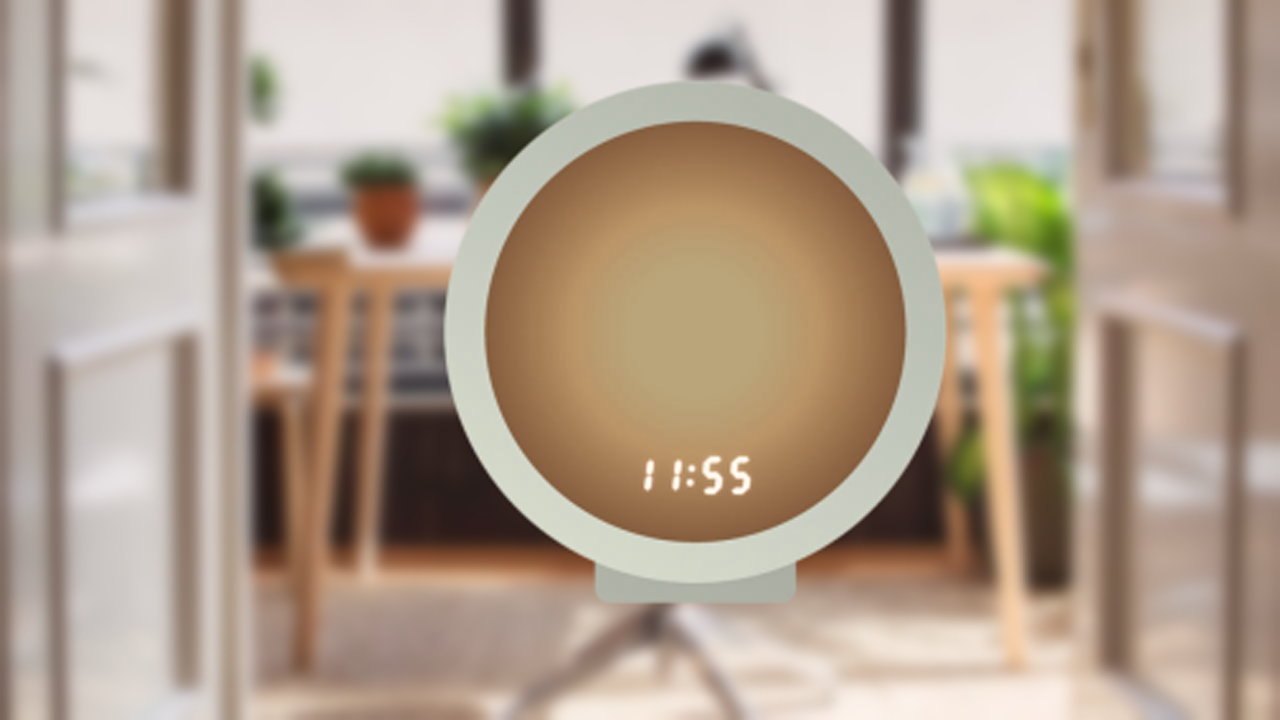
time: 11:55
